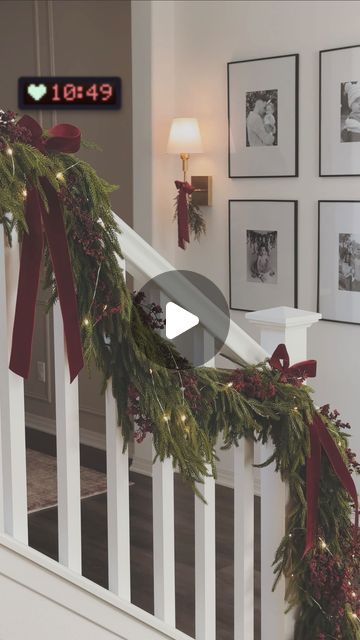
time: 10:49
